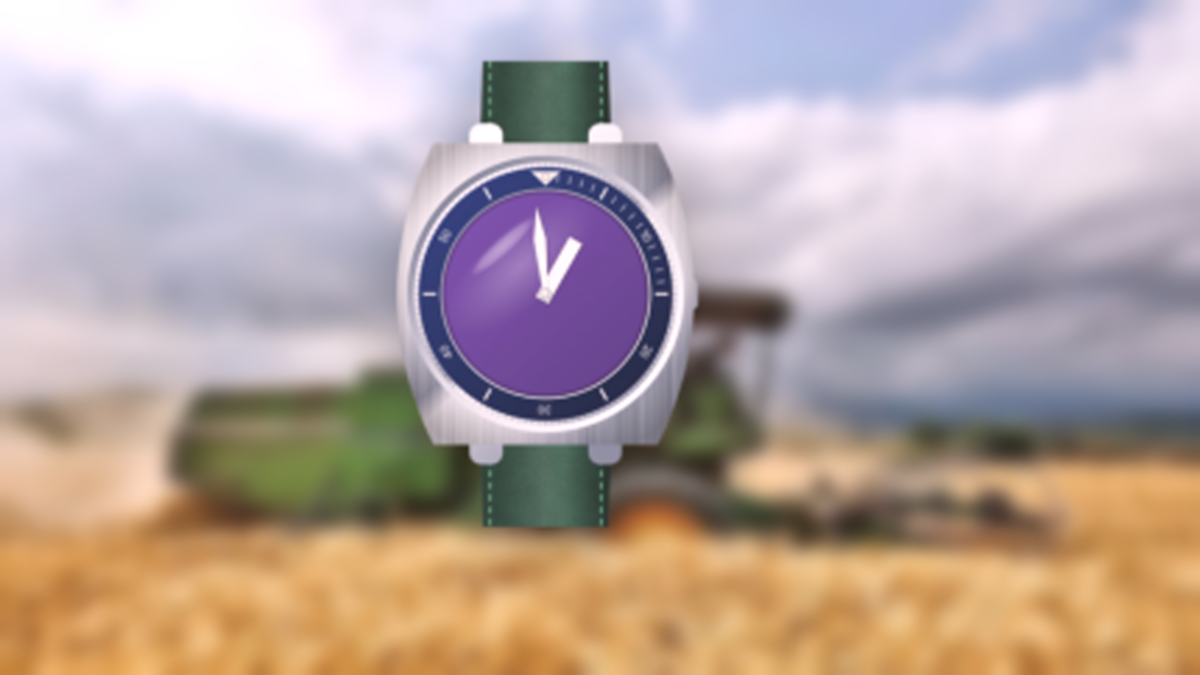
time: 12:59
